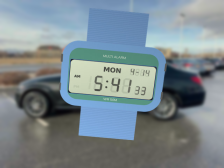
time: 5:41:33
